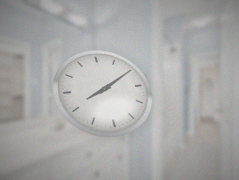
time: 8:10
